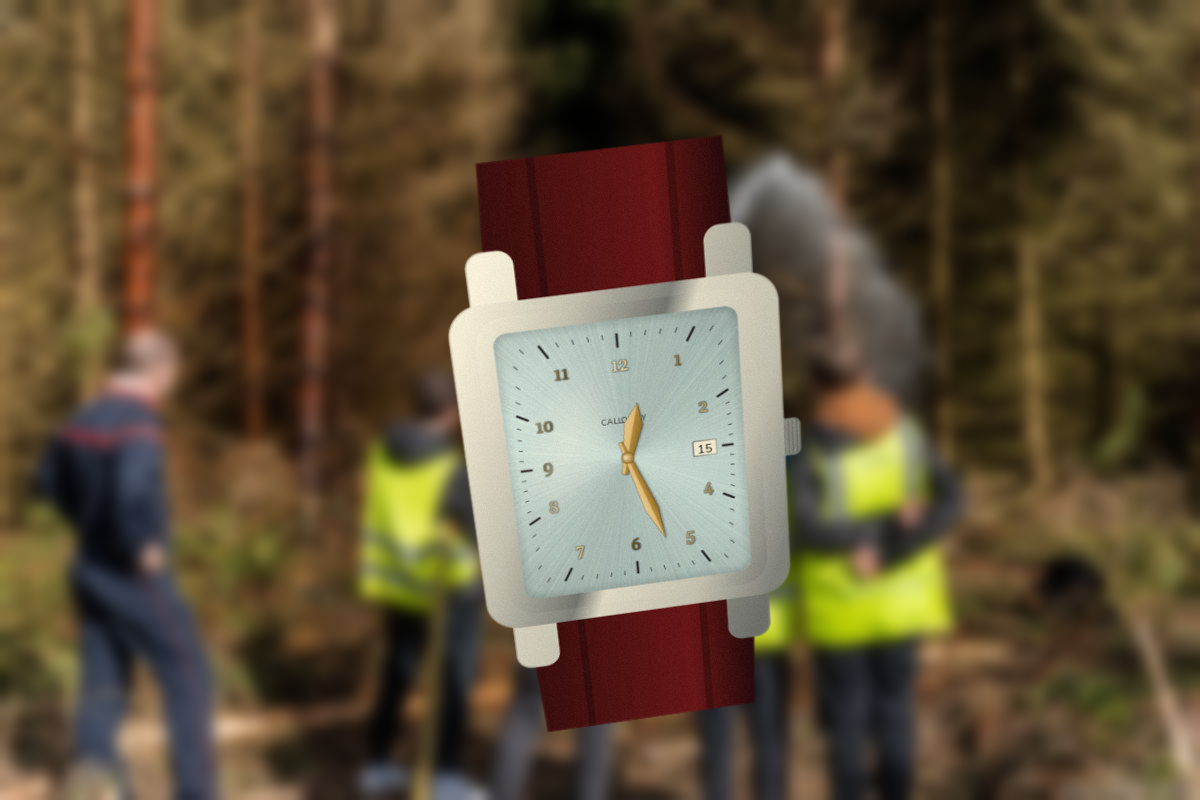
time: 12:27
